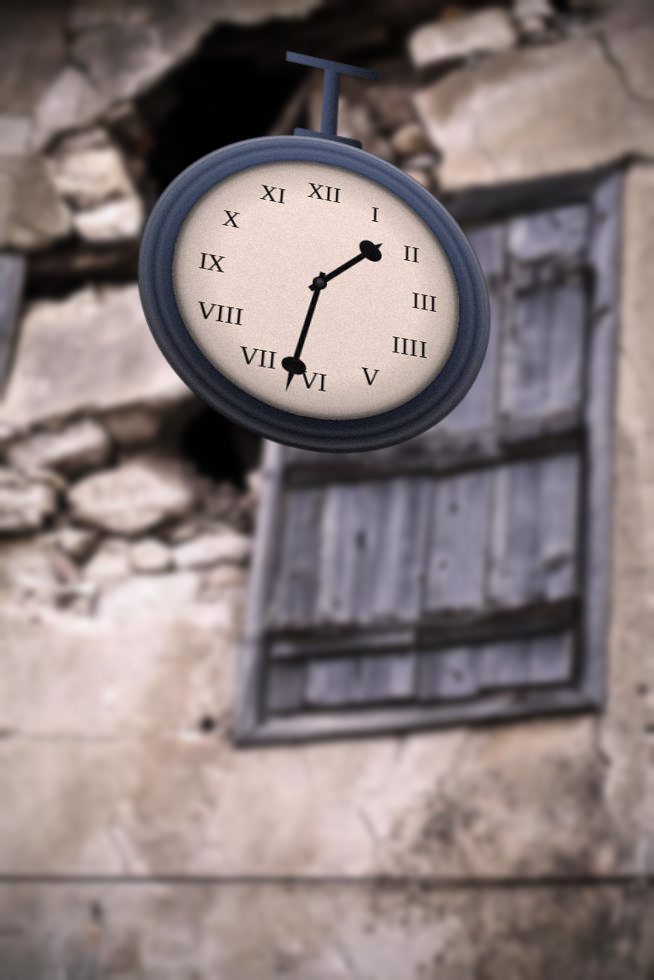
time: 1:32
